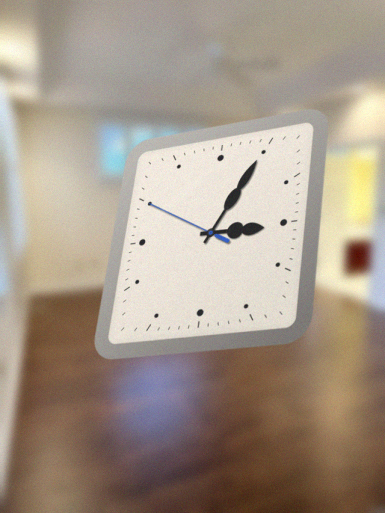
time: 3:04:50
